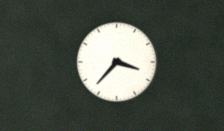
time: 3:37
